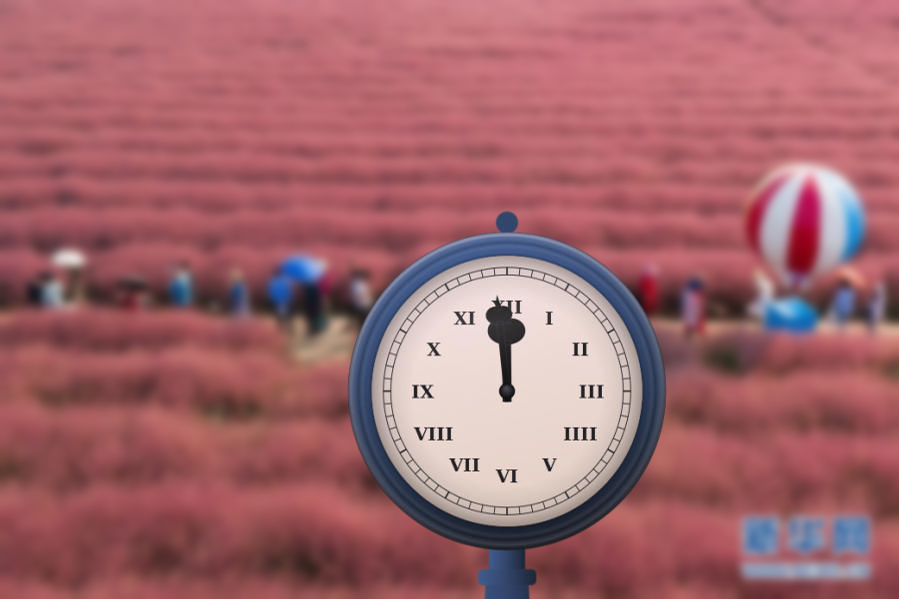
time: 11:59
